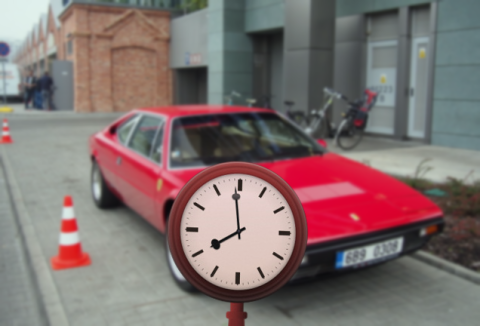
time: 7:59
